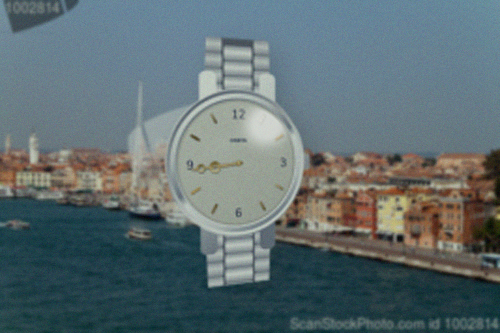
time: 8:44
